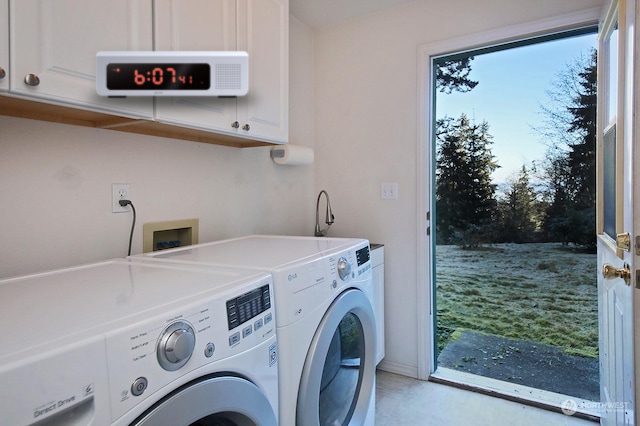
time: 6:07
